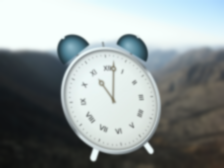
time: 11:02
